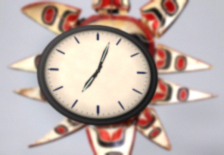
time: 7:03
